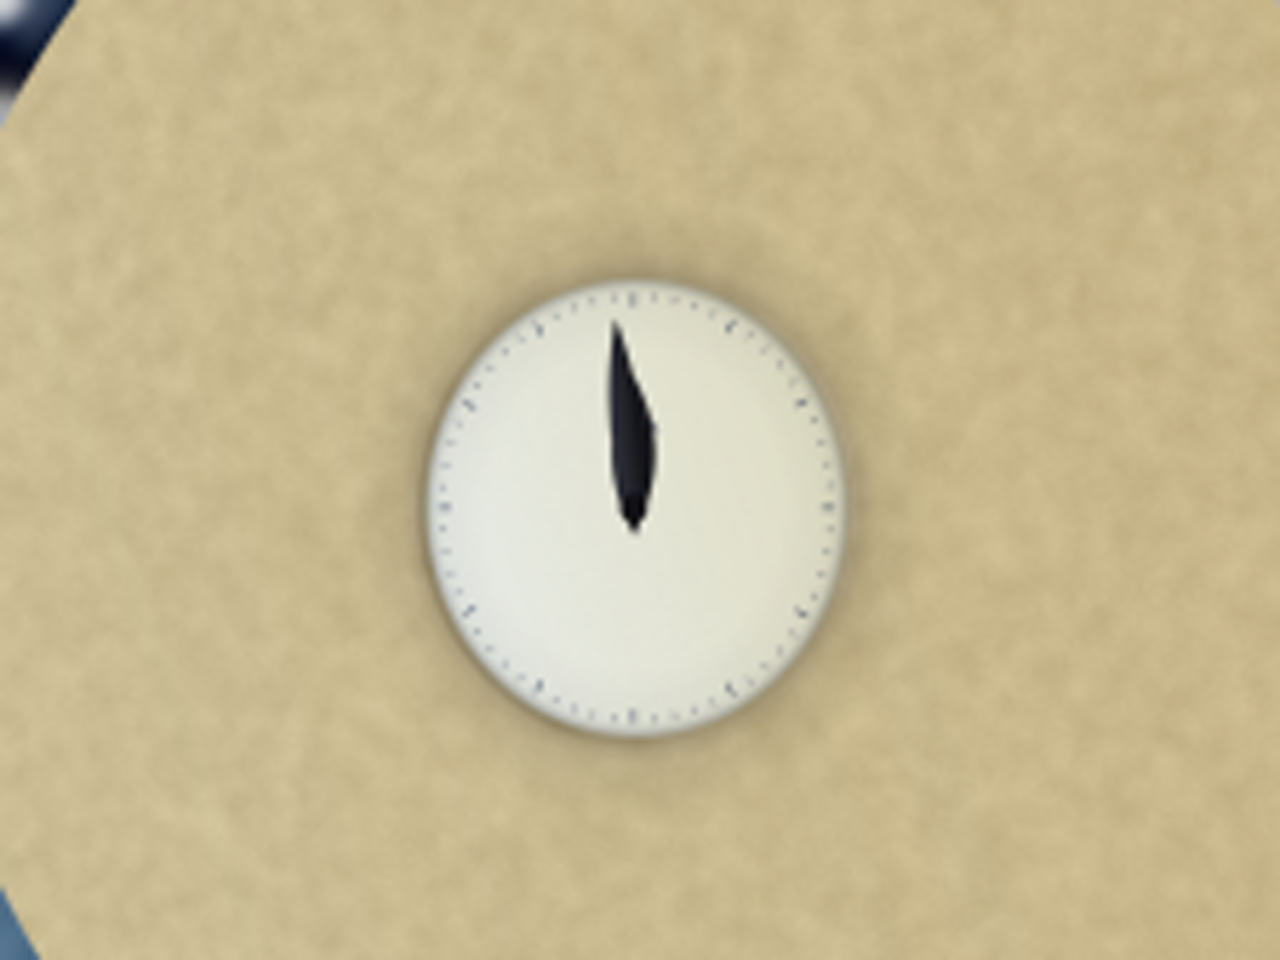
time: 11:59
